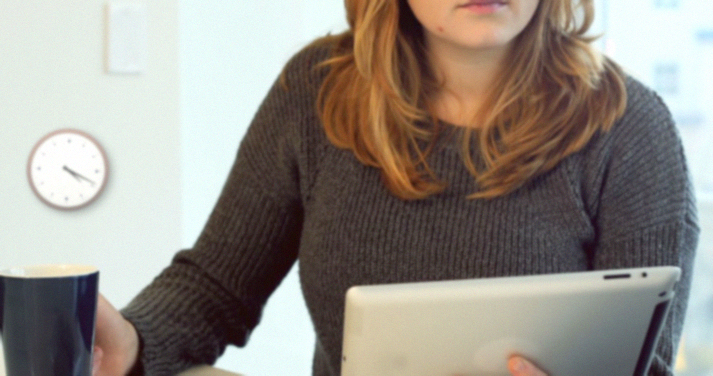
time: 4:19
